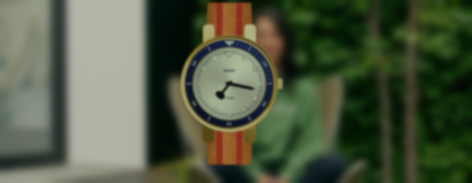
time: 7:17
